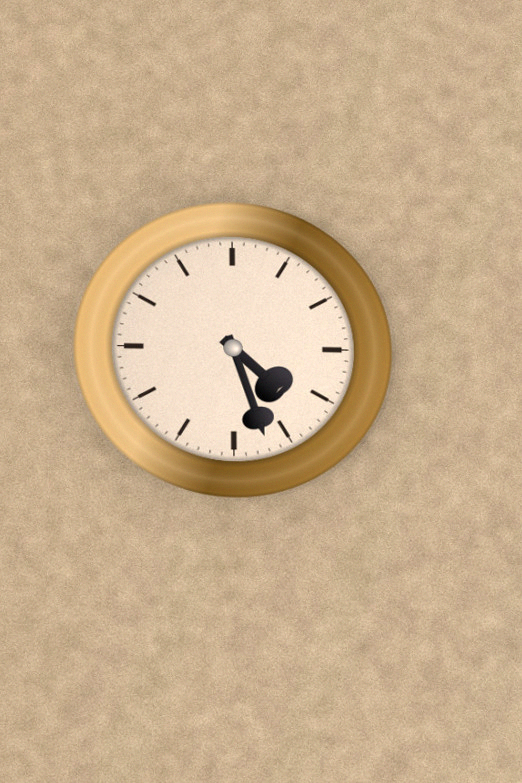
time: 4:27
